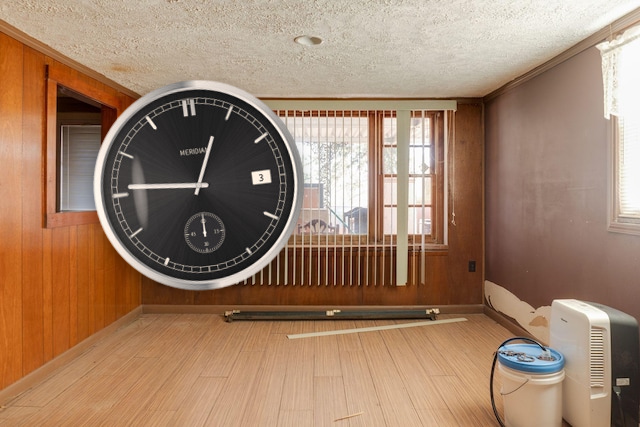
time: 12:46
